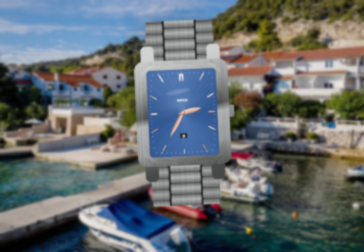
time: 2:35
